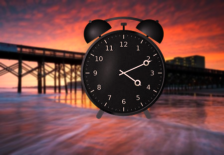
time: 4:11
